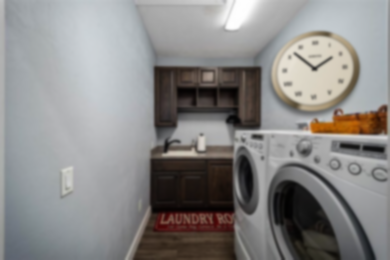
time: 1:52
